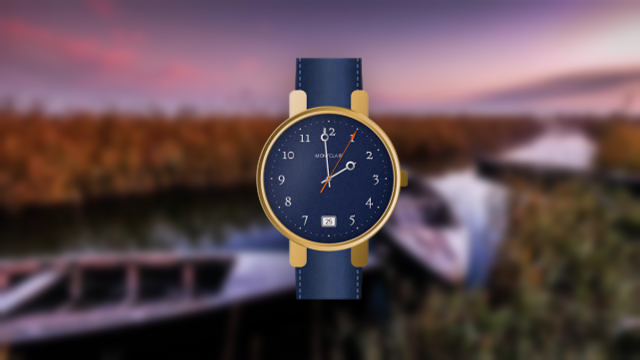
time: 1:59:05
